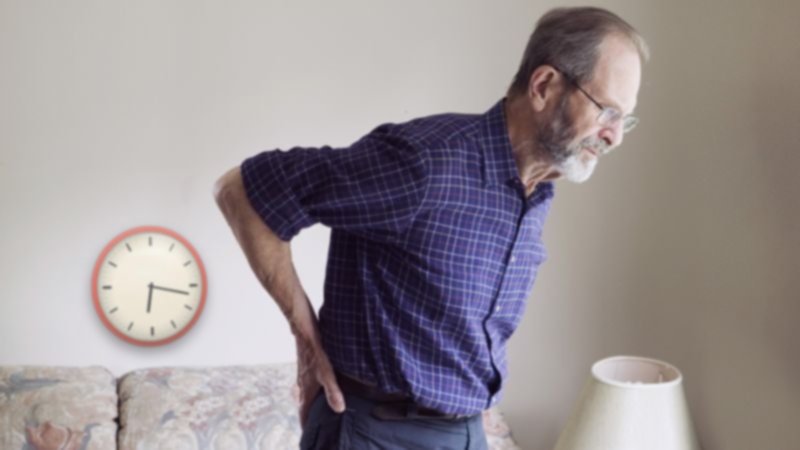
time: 6:17
